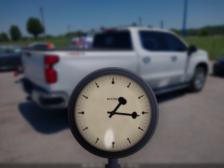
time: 1:16
